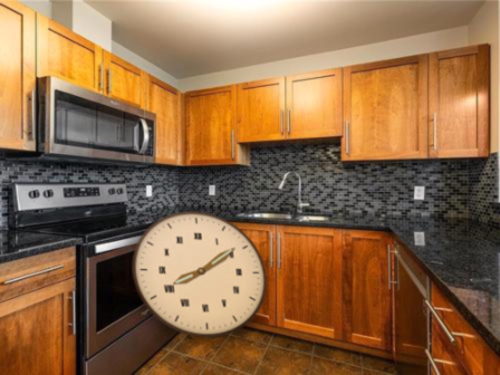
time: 8:09
